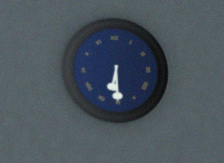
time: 6:30
